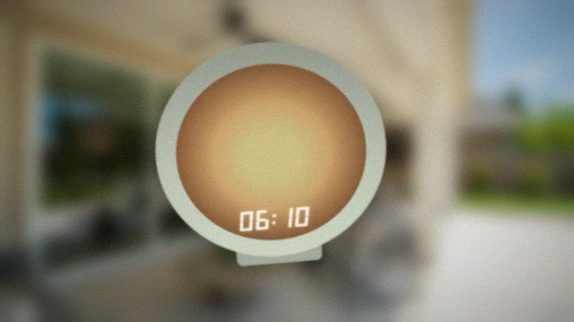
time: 6:10
